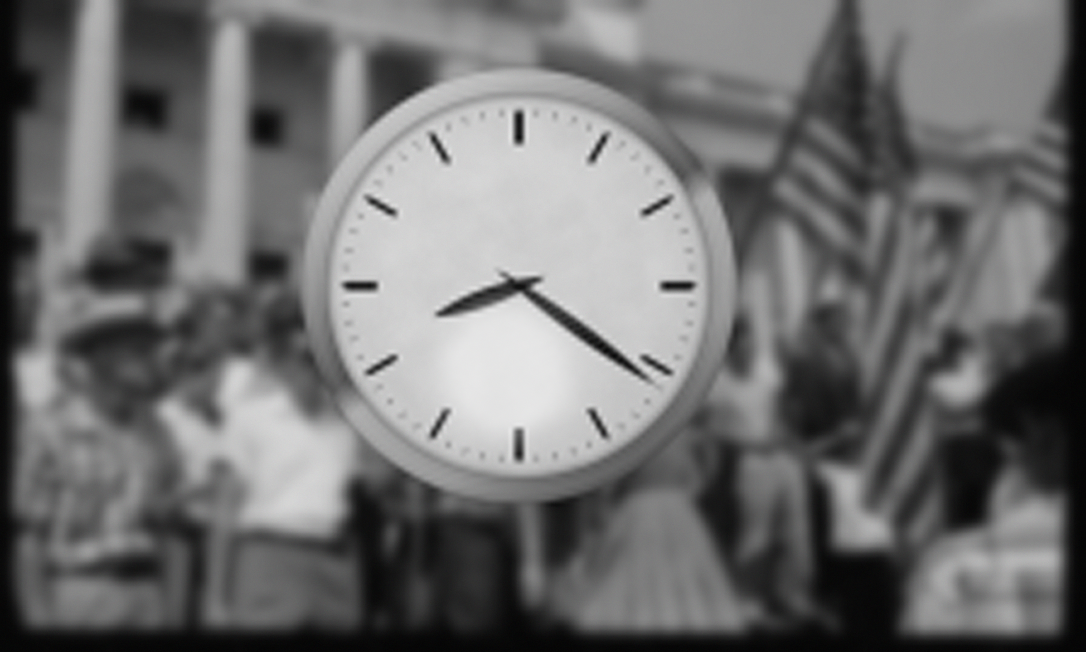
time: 8:21
